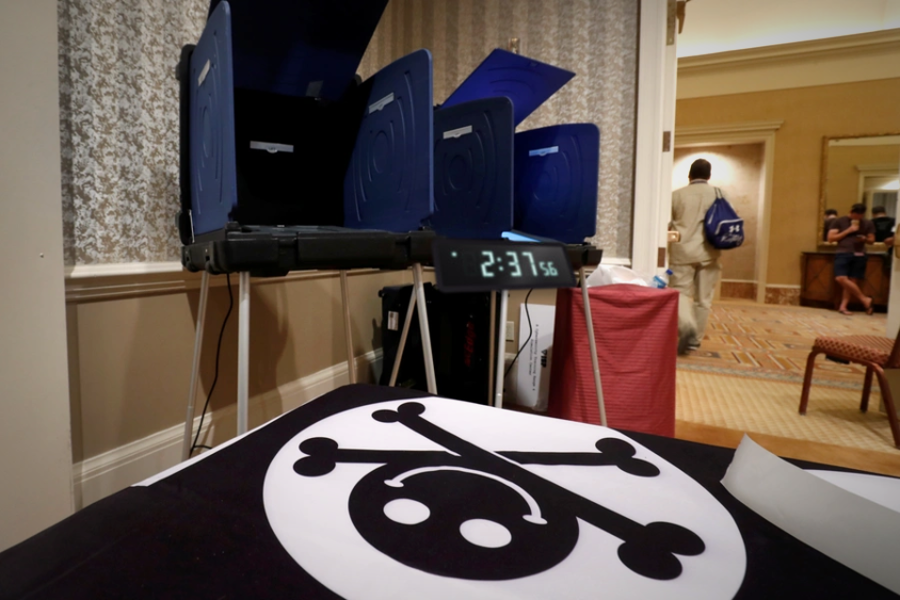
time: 2:37:56
